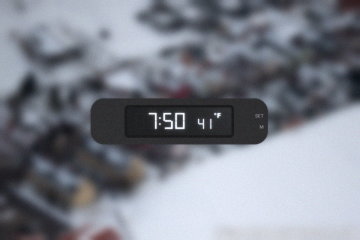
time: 7:50
